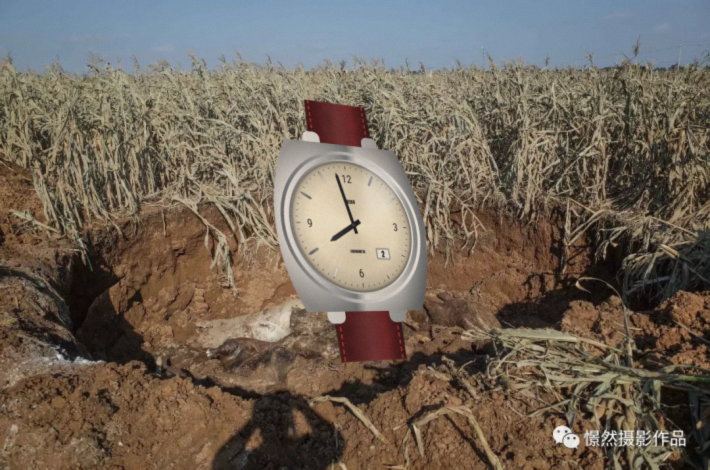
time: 7:58
